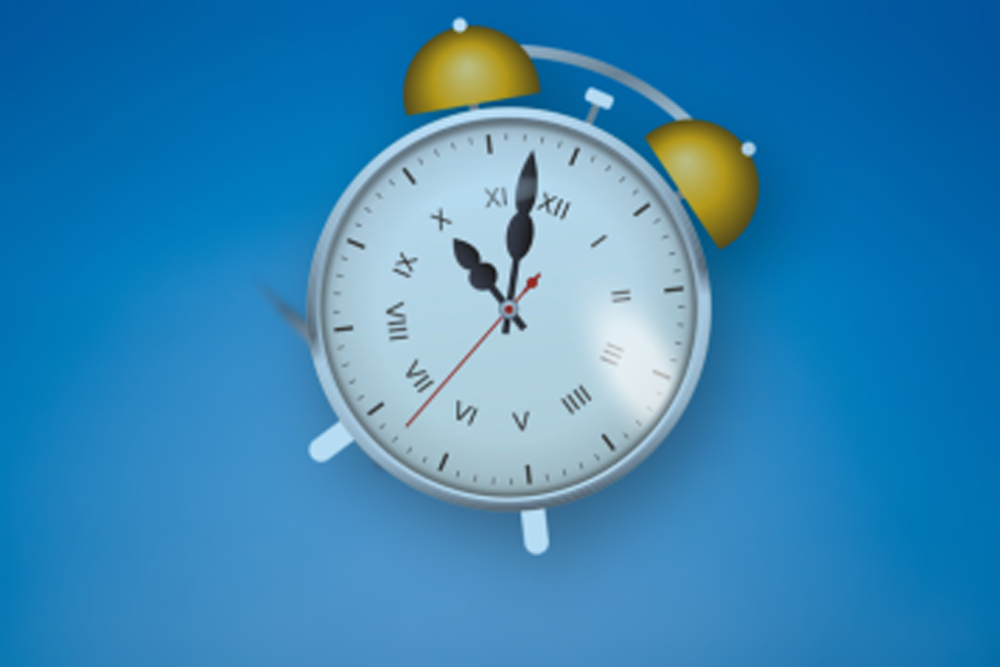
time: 9:57:33
